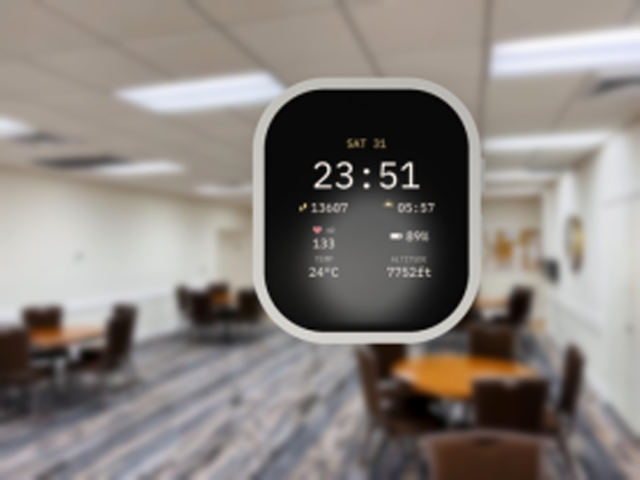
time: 23:51
